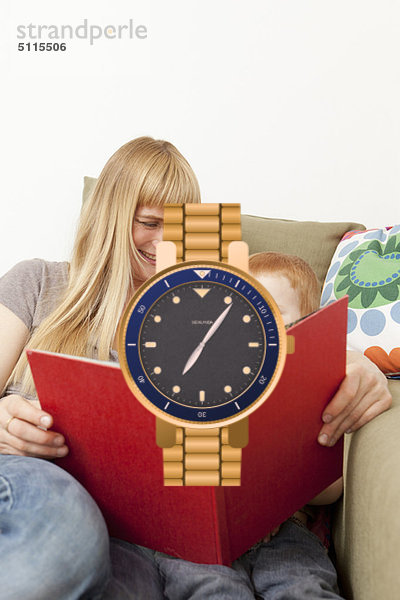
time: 7:06
